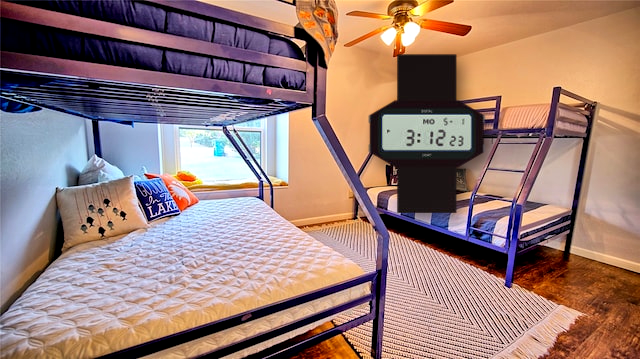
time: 3:12:23
